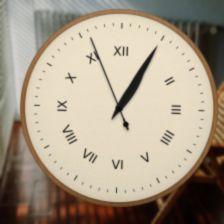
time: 1:04:56
